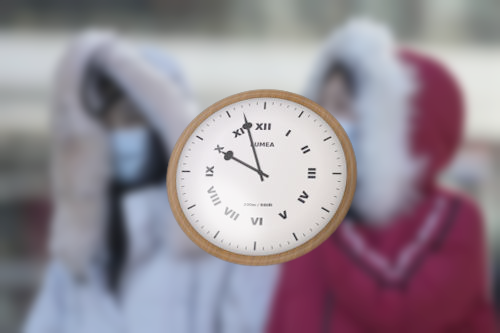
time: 9:57
